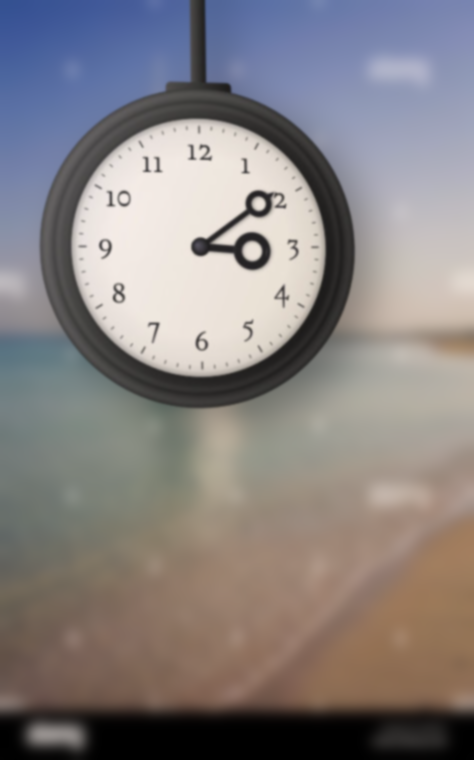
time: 3:09
